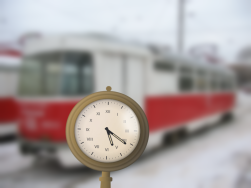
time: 5:21
